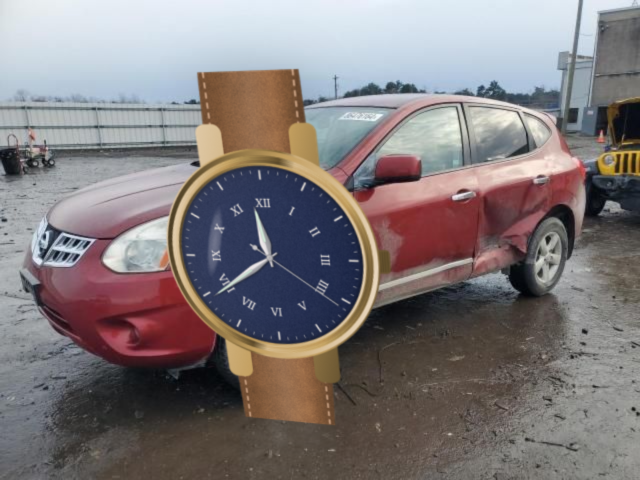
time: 11:39:21
